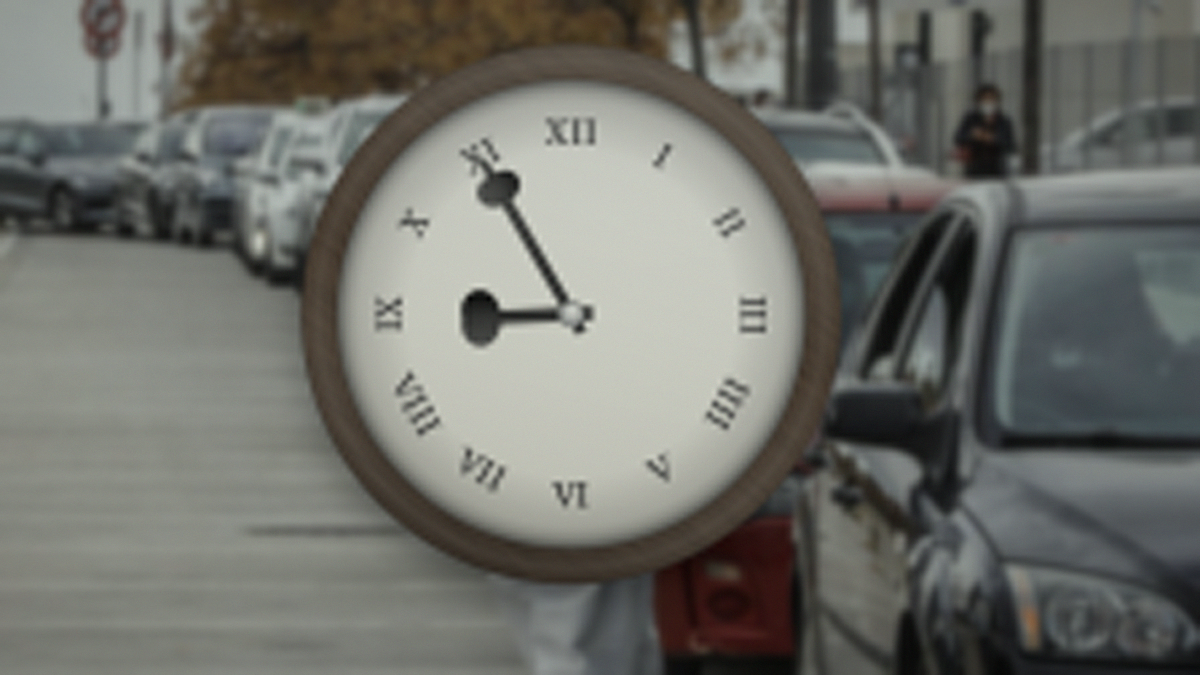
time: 8:55
